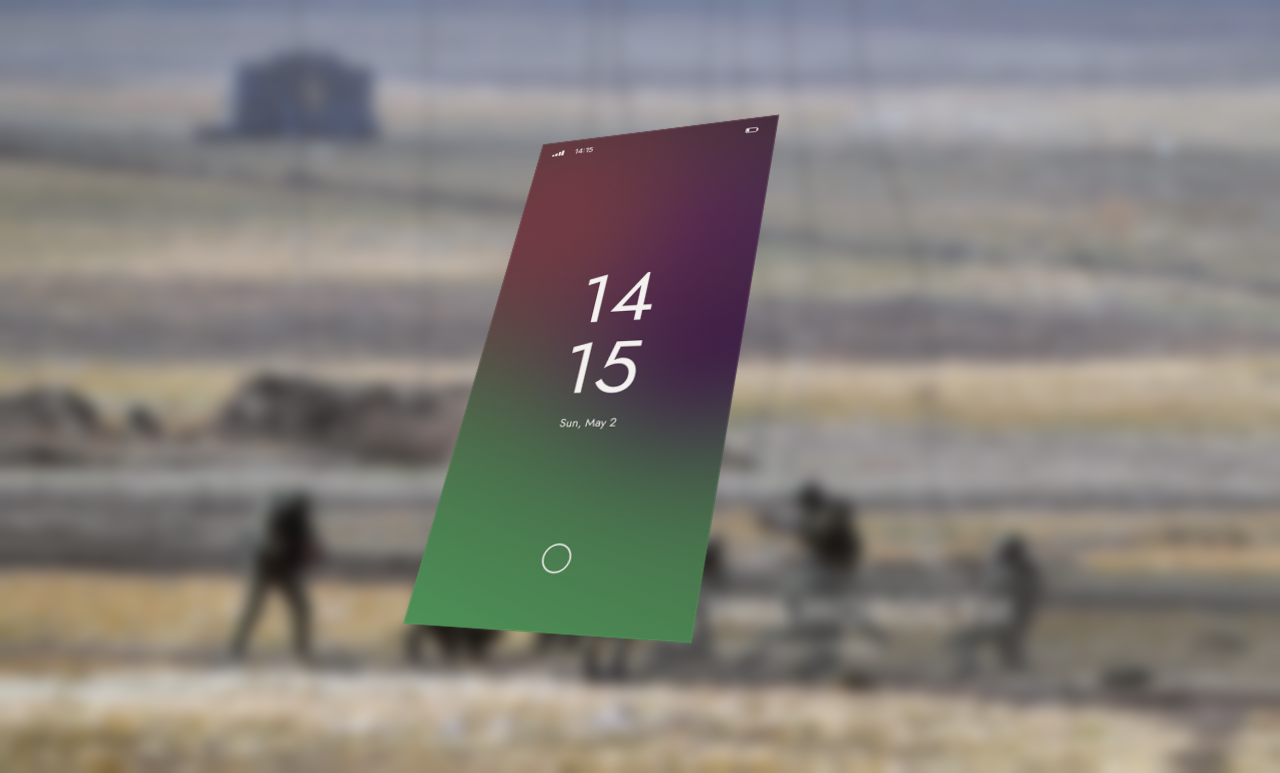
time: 14:15
